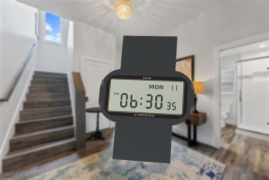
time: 6:30:35
